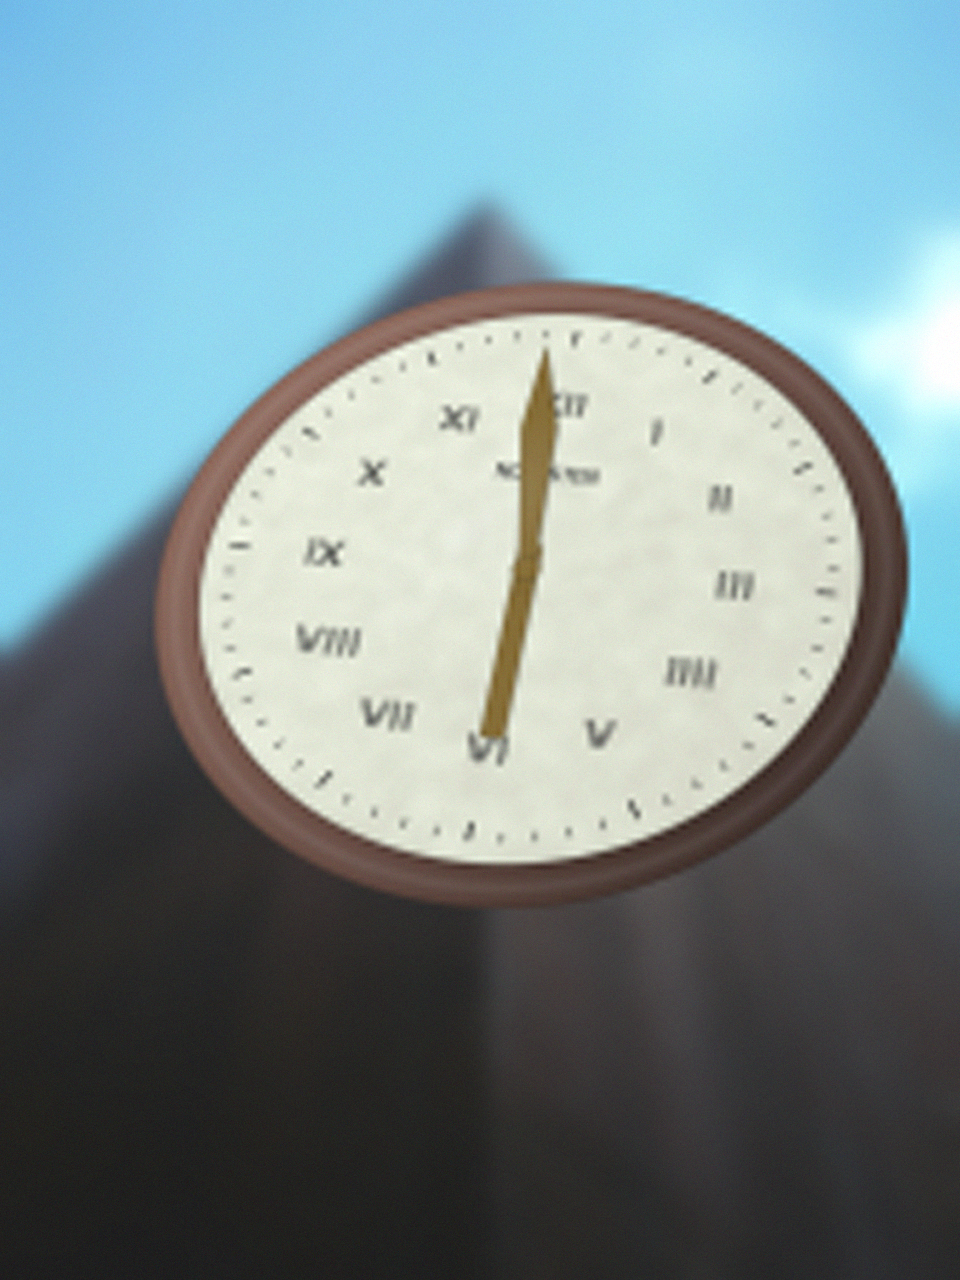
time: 5:59
